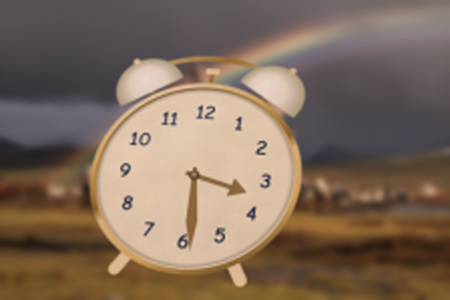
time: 3:29
